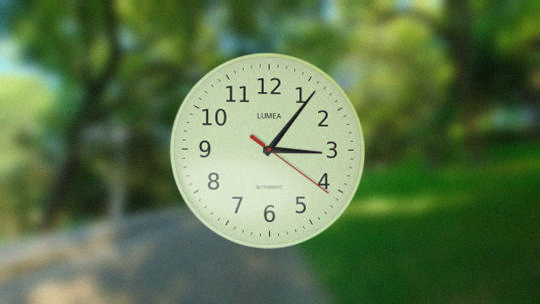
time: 3:06:21
